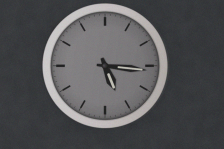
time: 5:16
